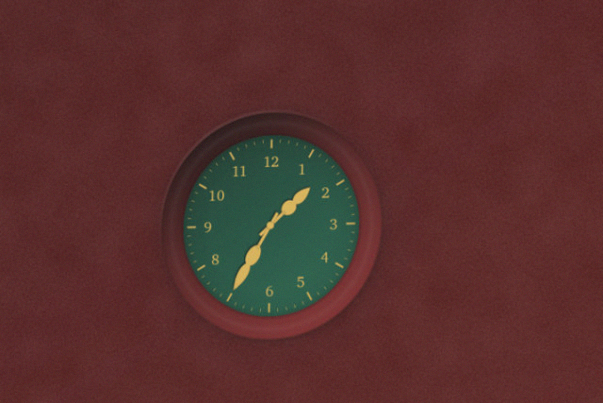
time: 1:35
